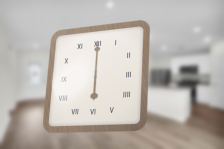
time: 6:00
